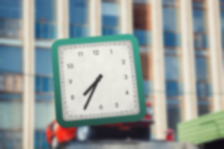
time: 7:35
